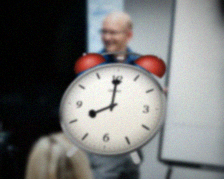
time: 8:00
